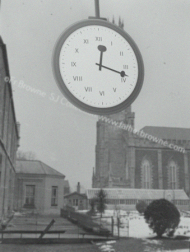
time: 12:18
